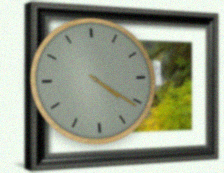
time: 4:21
